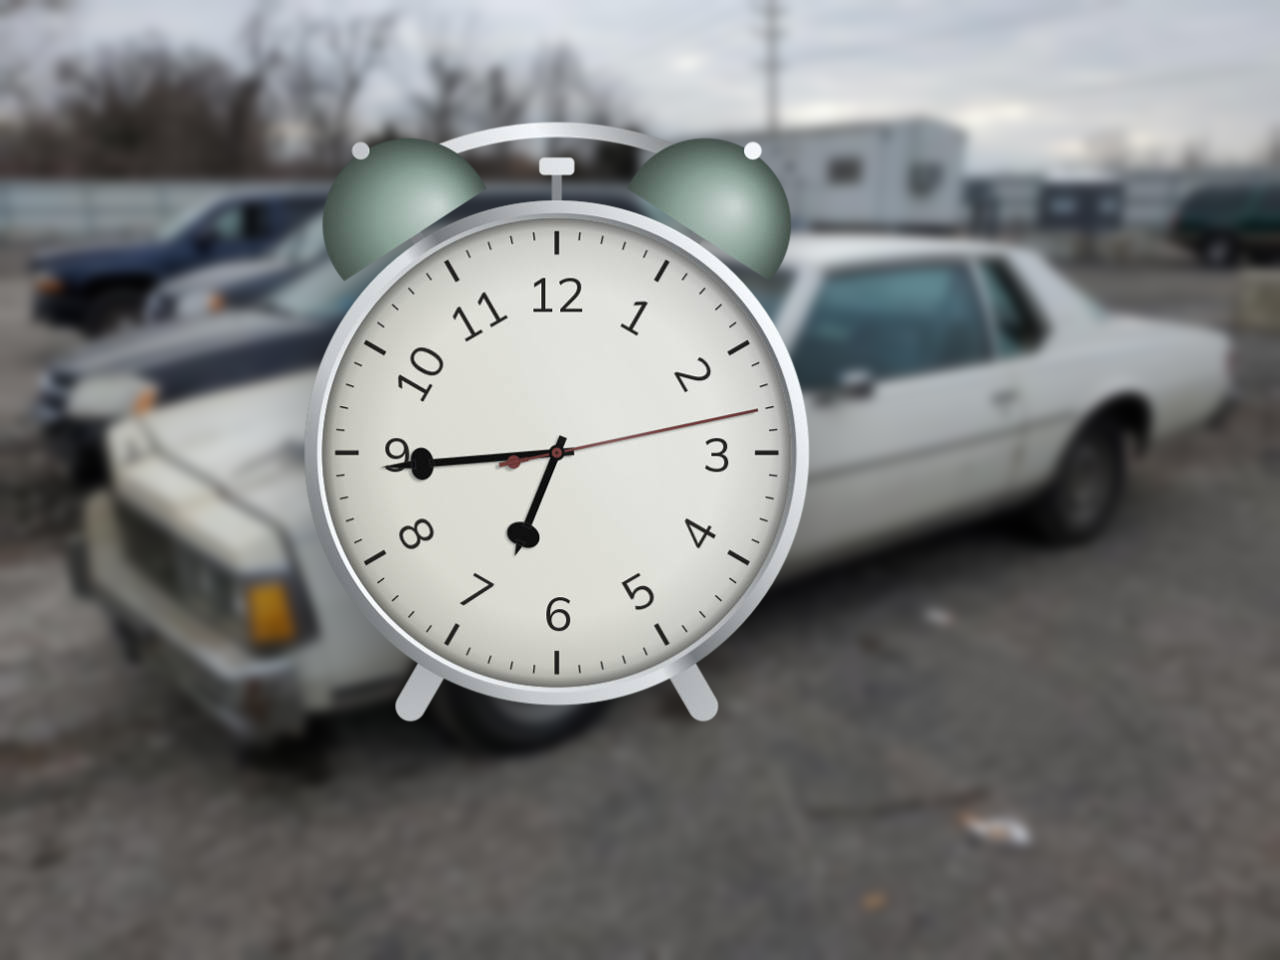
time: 6:44:13
